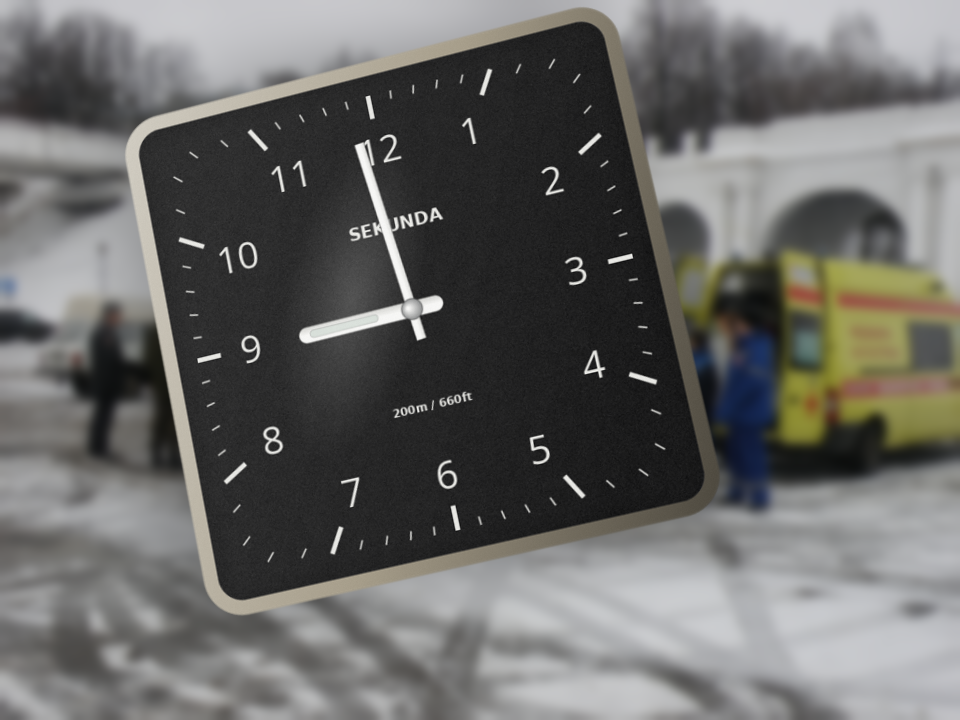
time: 8:59
